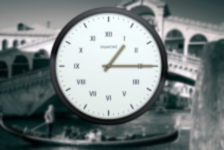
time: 1:15
